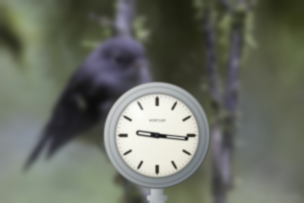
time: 9:16
